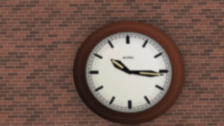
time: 10:16
